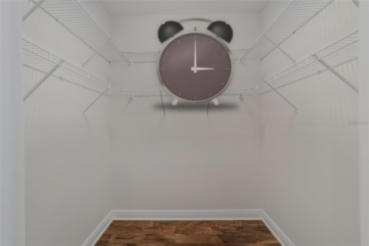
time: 3:00
